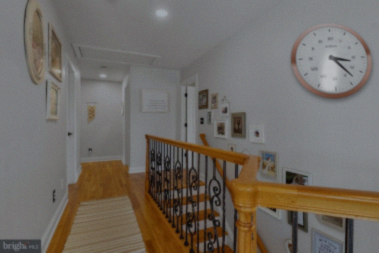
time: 3:23
